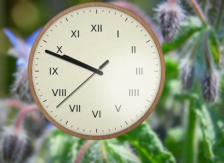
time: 9:48:38
